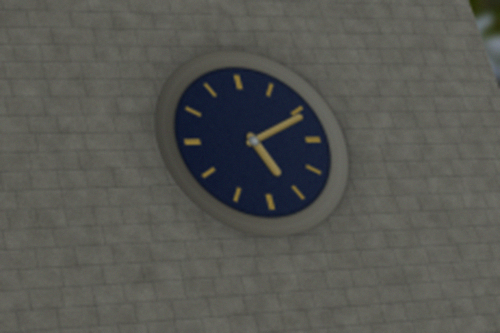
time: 5:11
